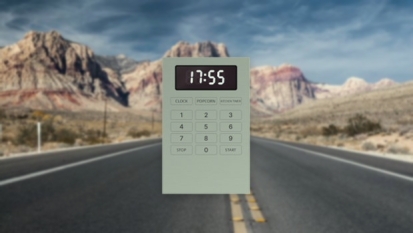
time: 17:55
